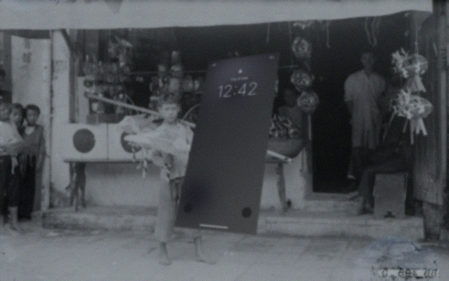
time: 12:42
